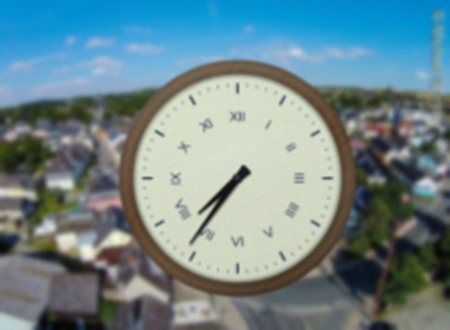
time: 7:36
